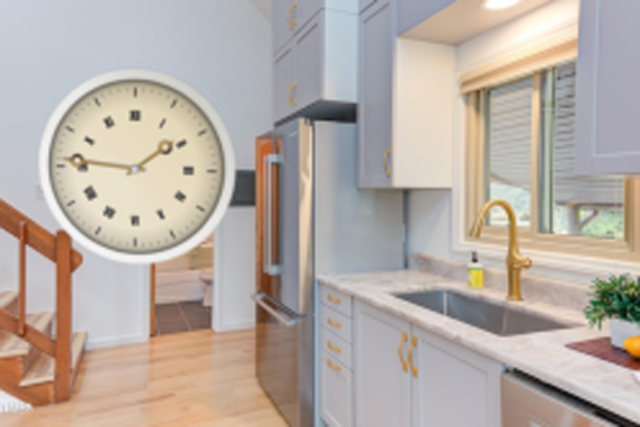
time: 1:46
